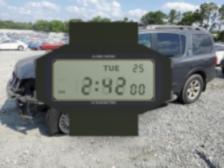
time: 2:42:00
